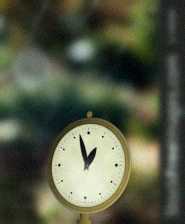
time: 12:57
